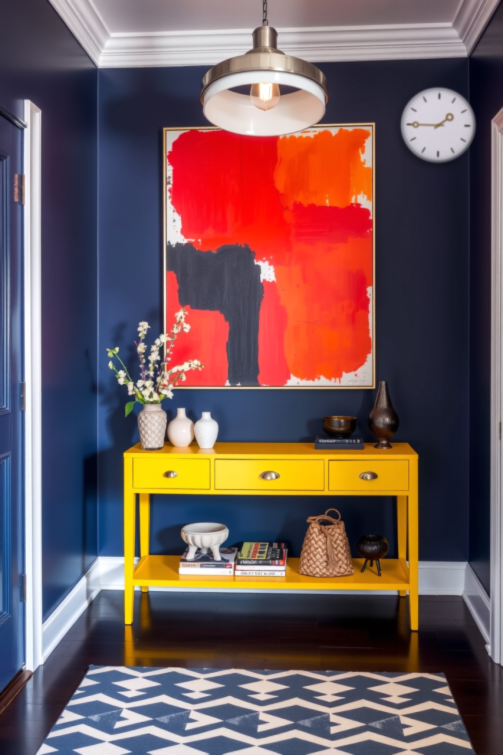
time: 1:45
